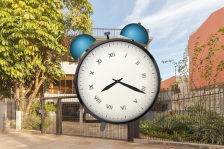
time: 8:21
